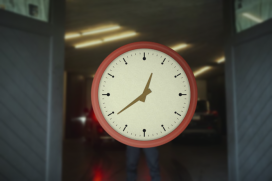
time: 12:39
